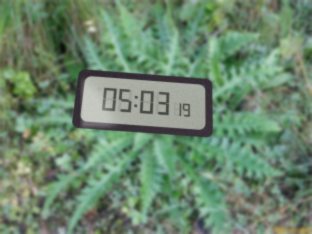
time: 5:03:19
